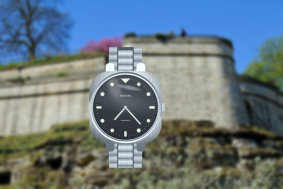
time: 7:23
